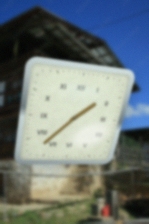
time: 1:37
